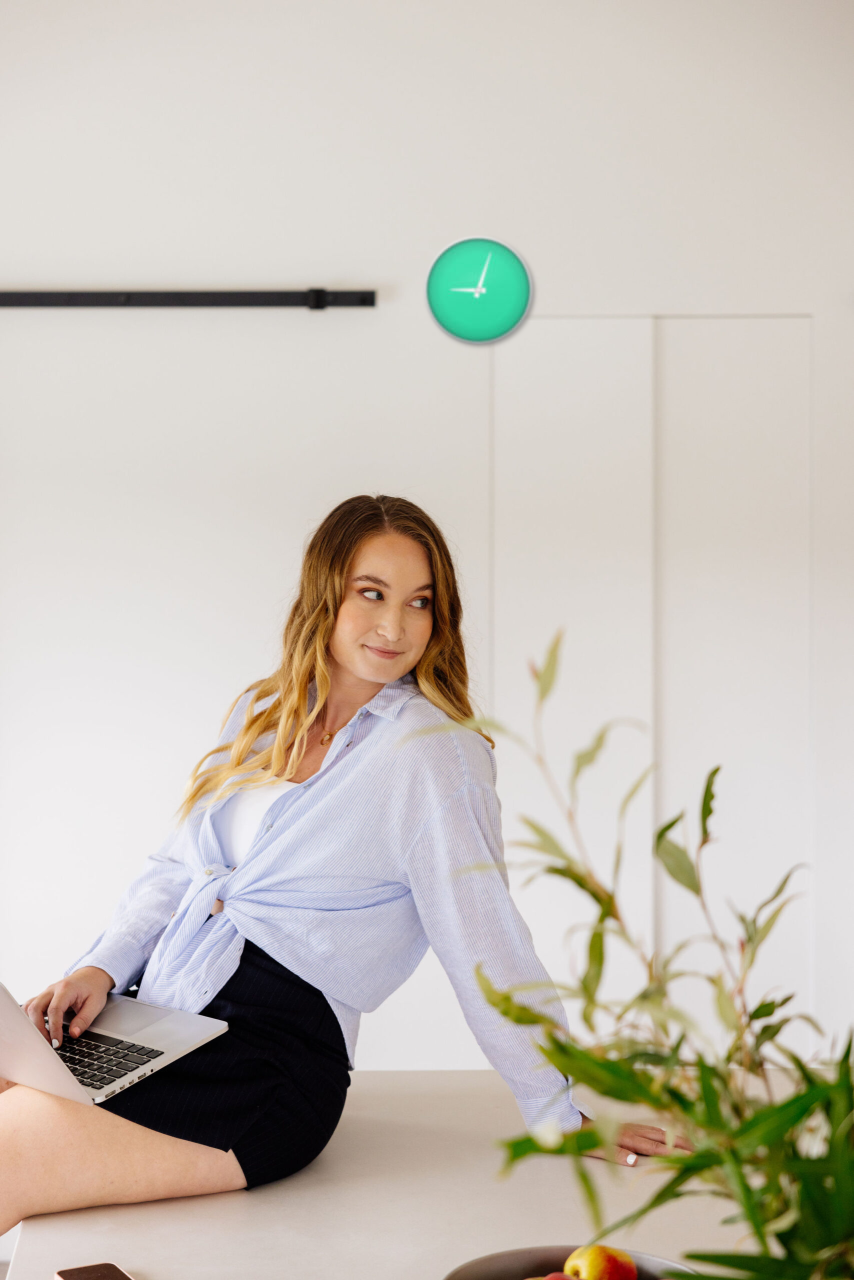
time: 9:03
